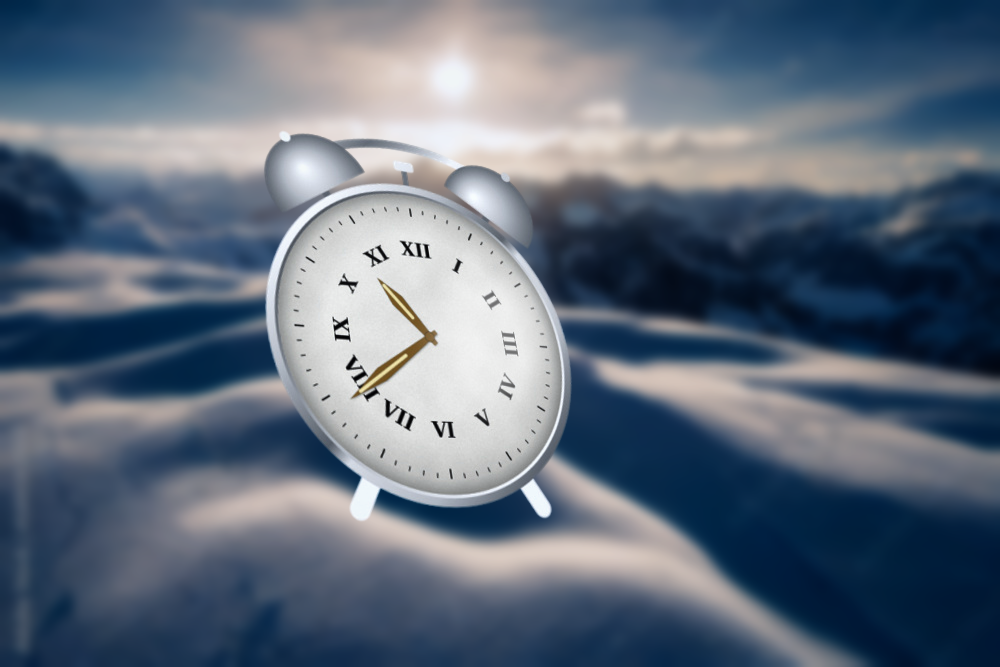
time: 10:39
